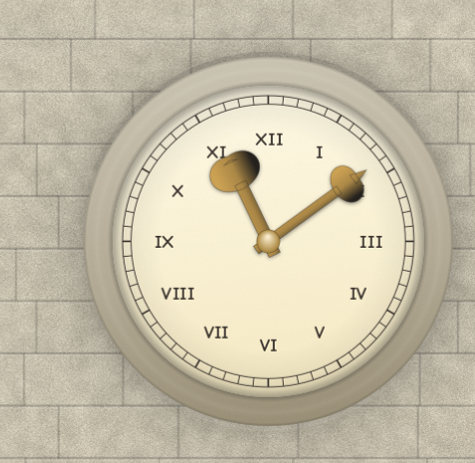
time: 11:09
